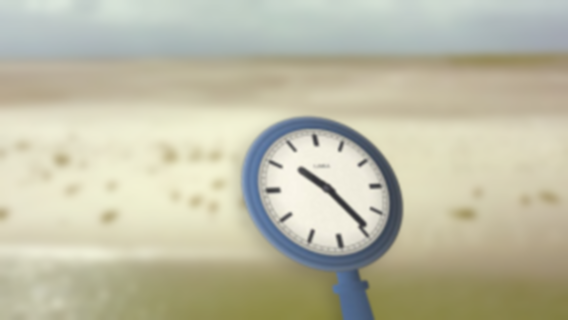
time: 10:24
